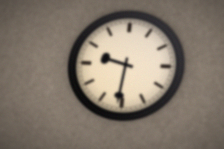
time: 9:31
